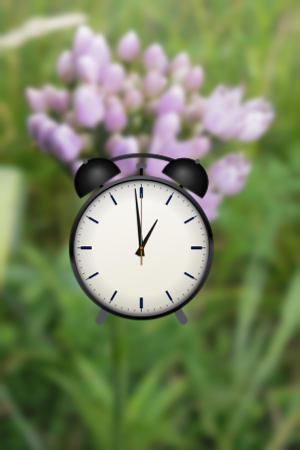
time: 12:59:00
